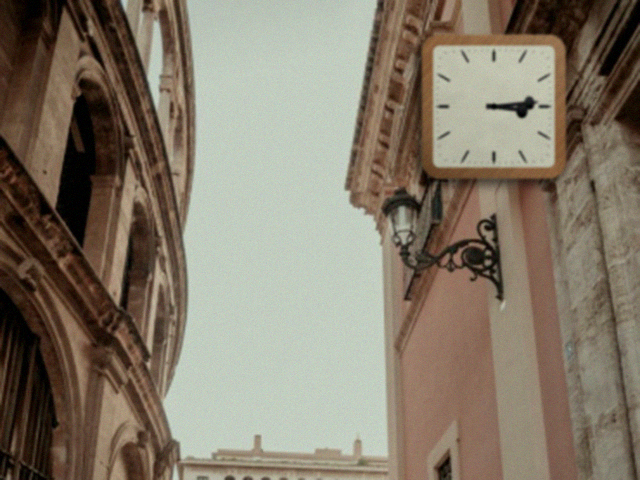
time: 3:14
